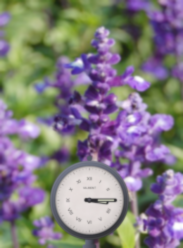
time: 3:15
